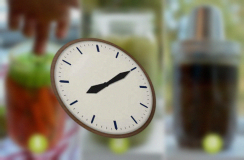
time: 8:10
